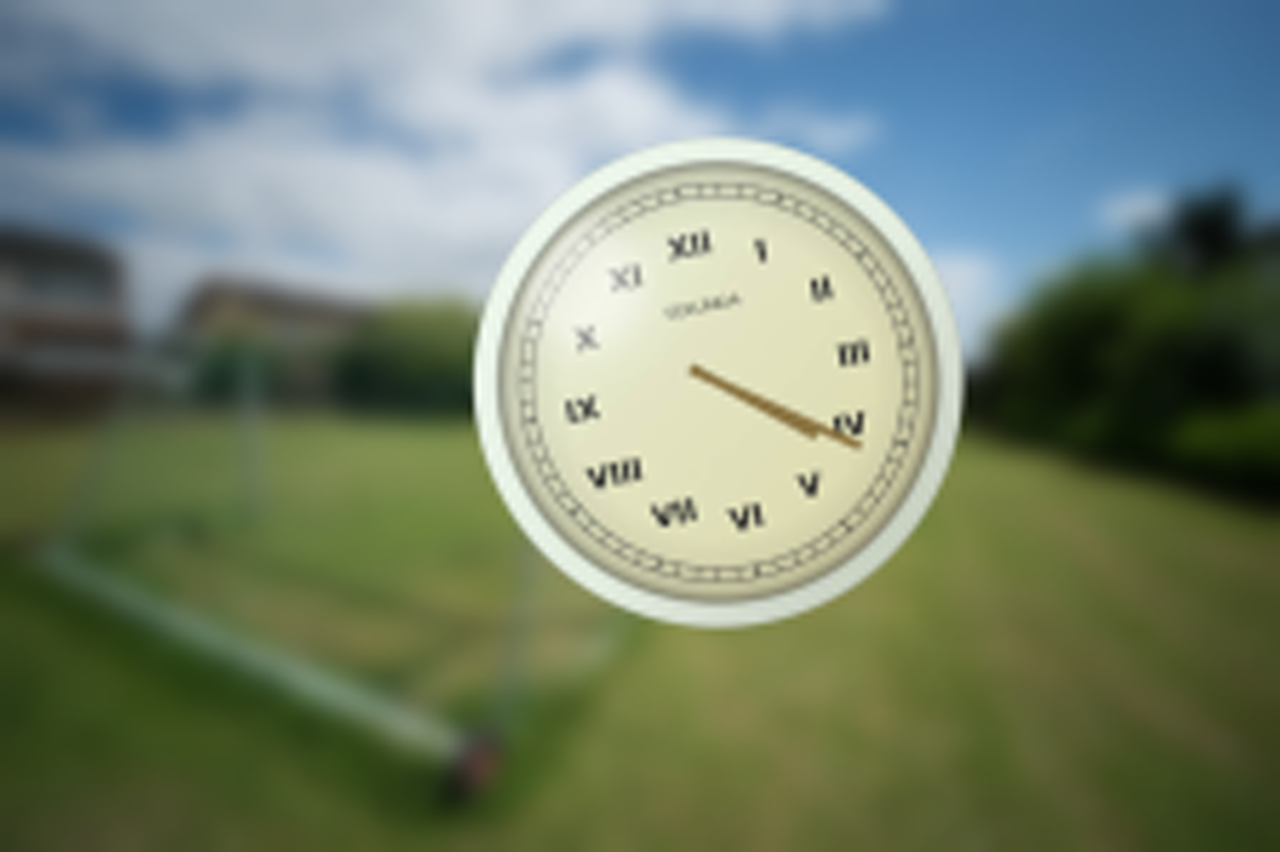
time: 4:21
